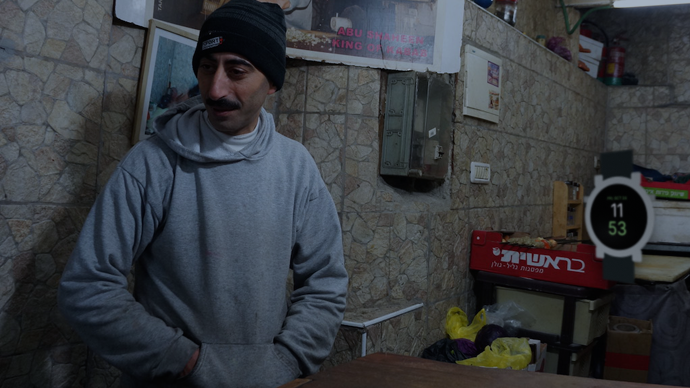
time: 11:53
